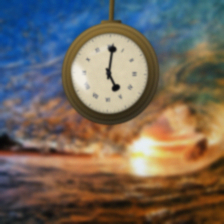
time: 5:01
